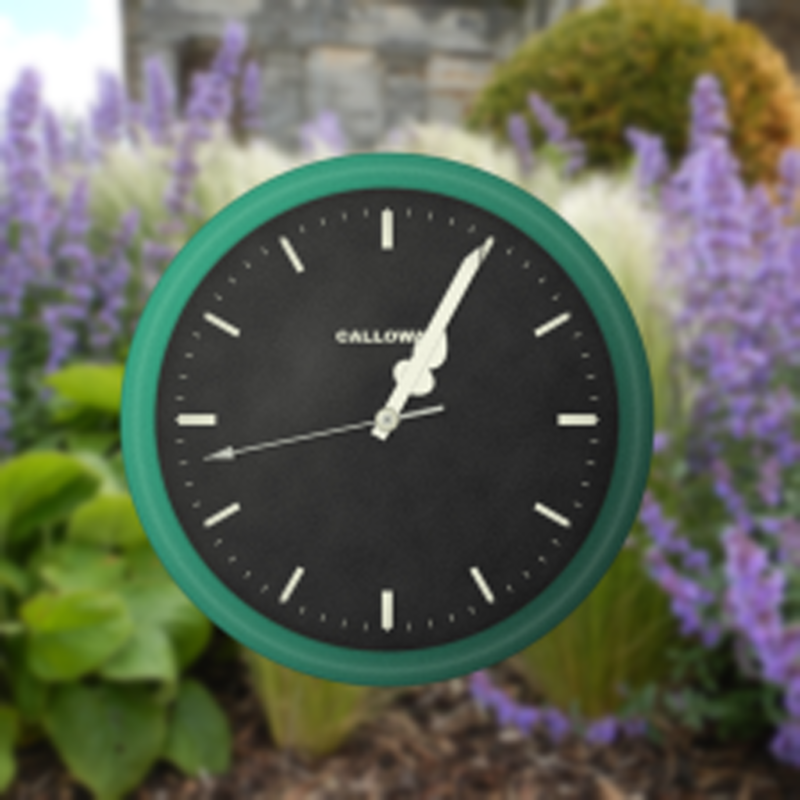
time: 1:04:43
